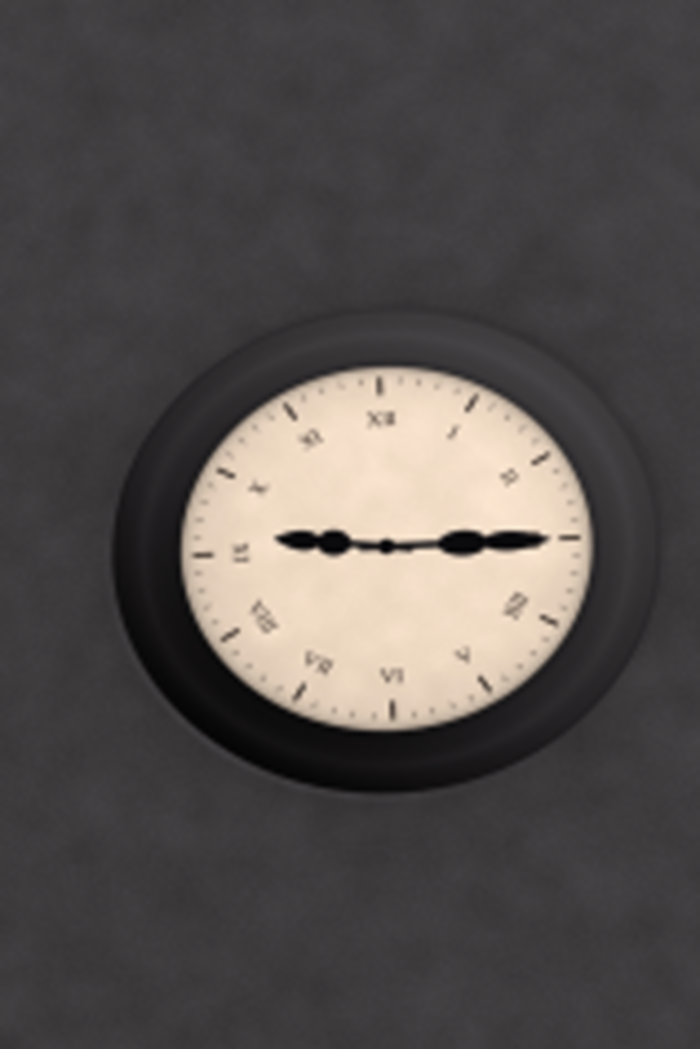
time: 9:15
